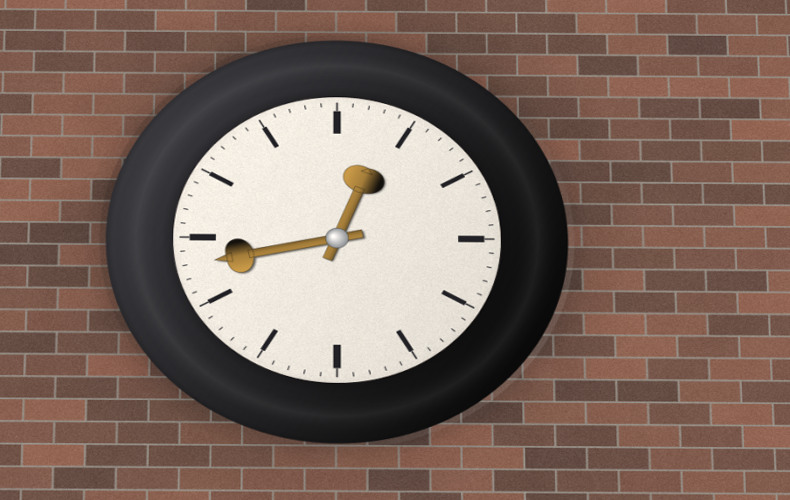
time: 12:43
